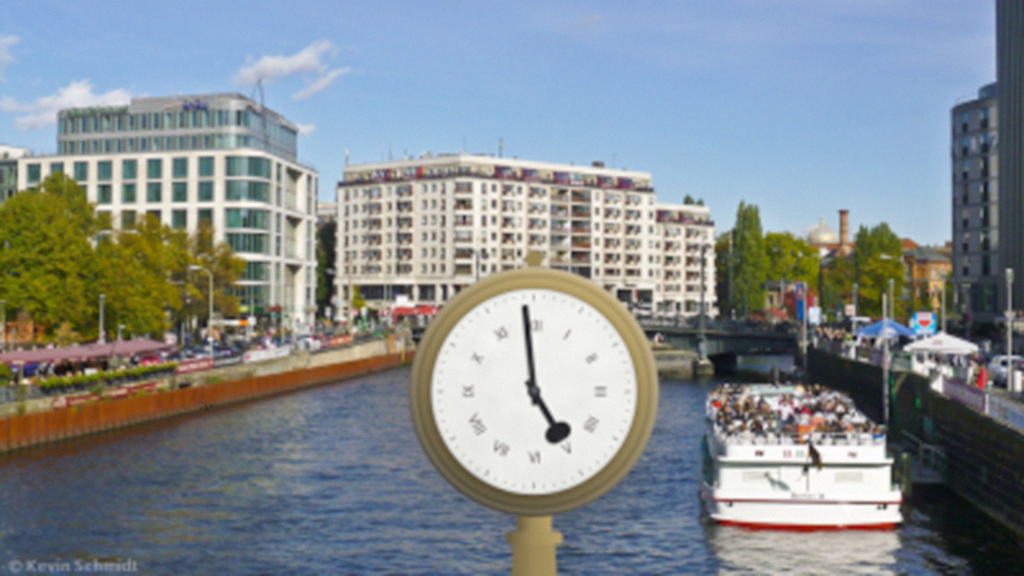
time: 4:59
